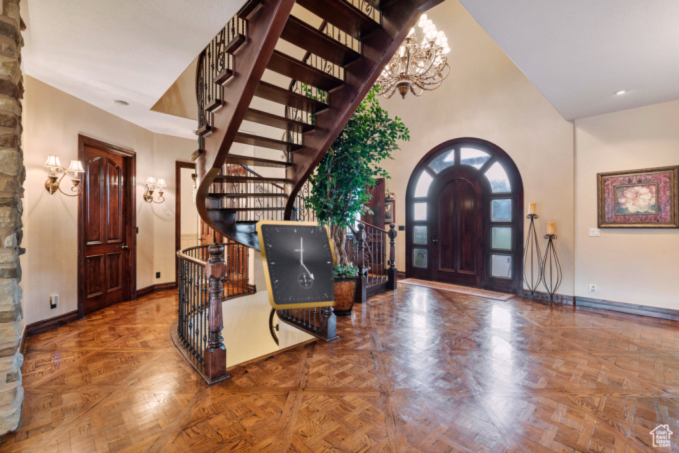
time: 5:02
